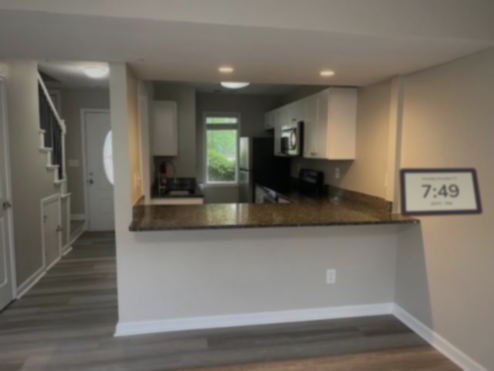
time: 7:49
